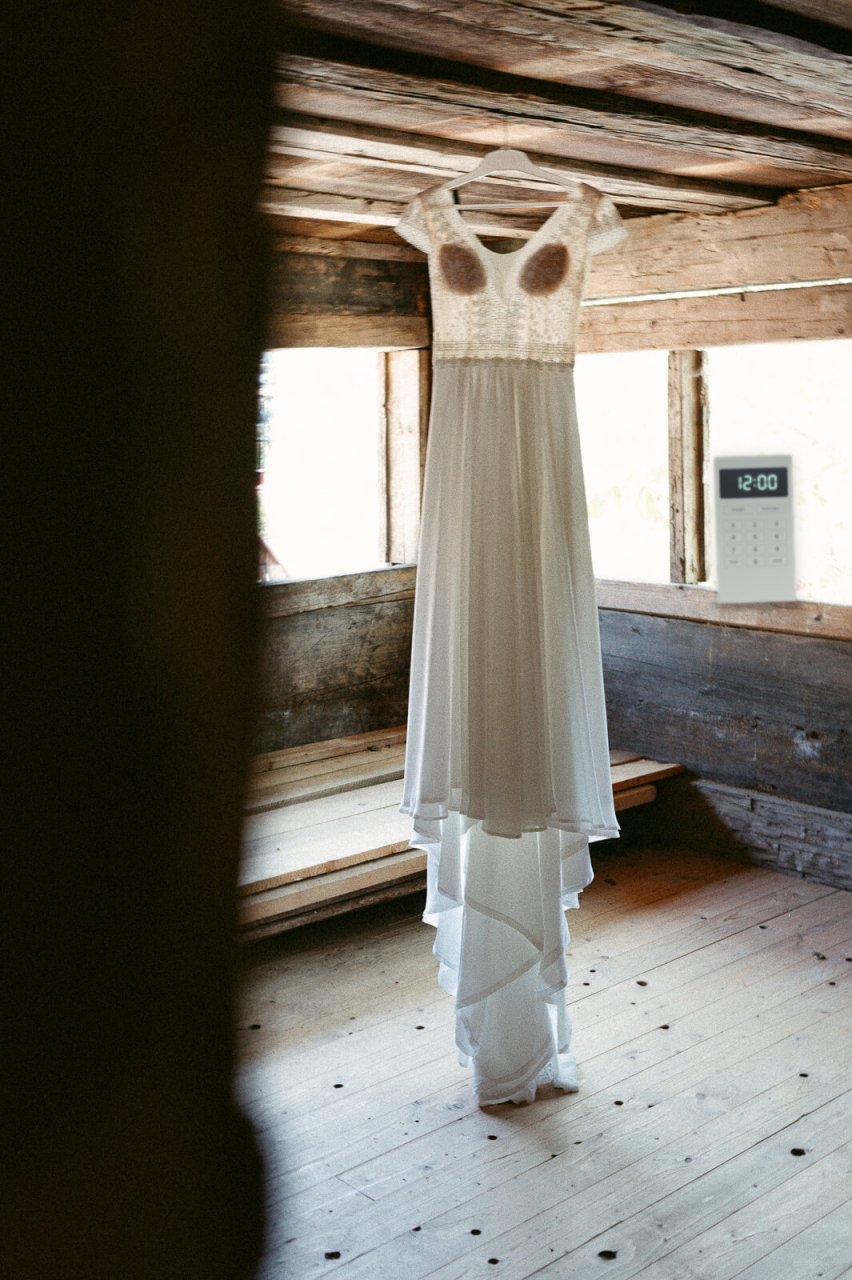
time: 12:00
